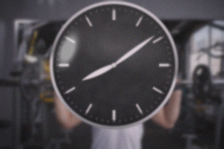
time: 8:09
